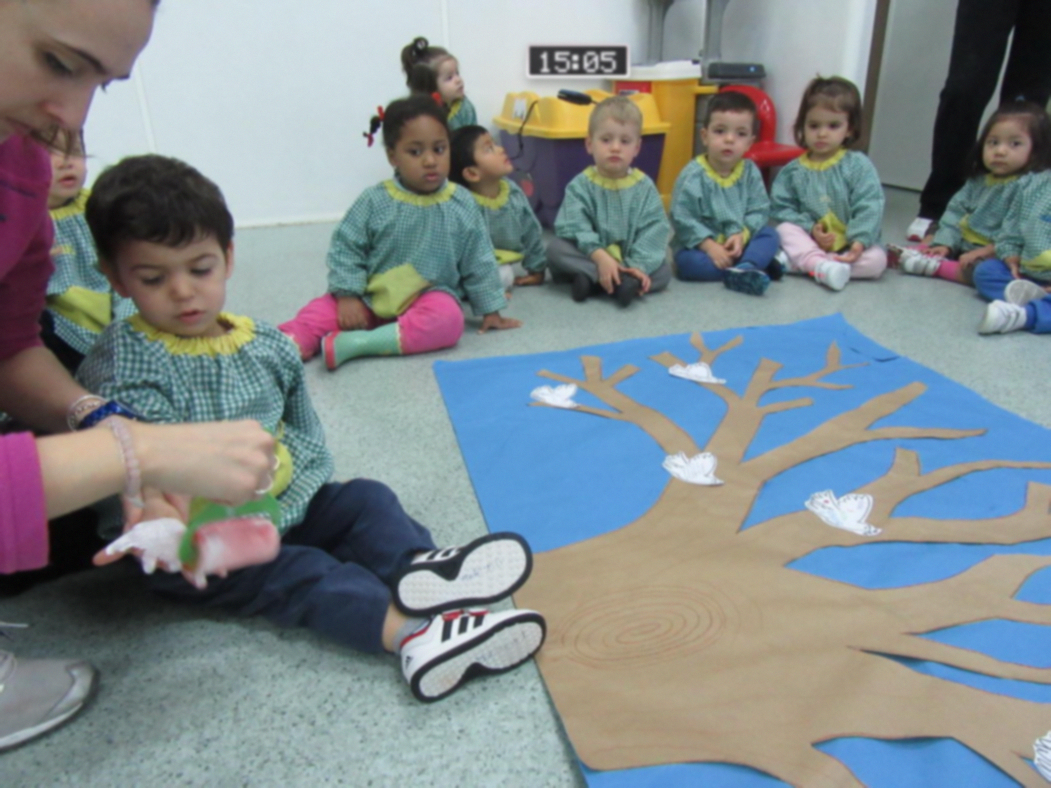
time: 15:05
